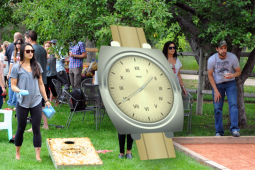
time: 1:40
